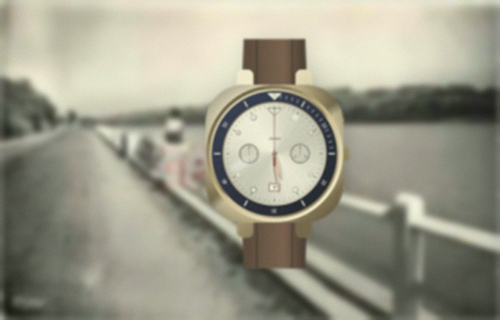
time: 5:29
